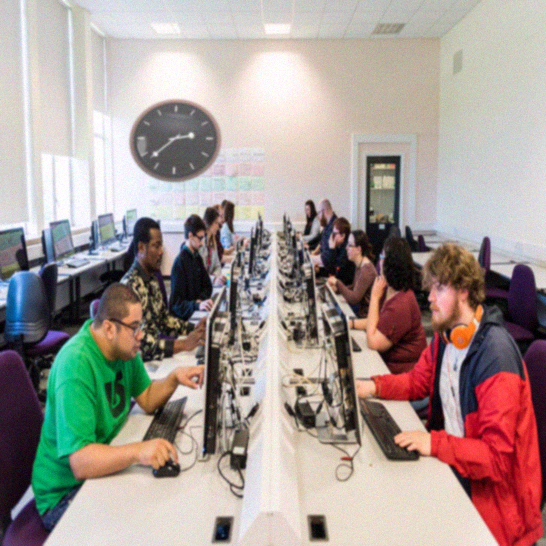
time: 2:38
